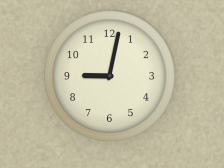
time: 9:02
